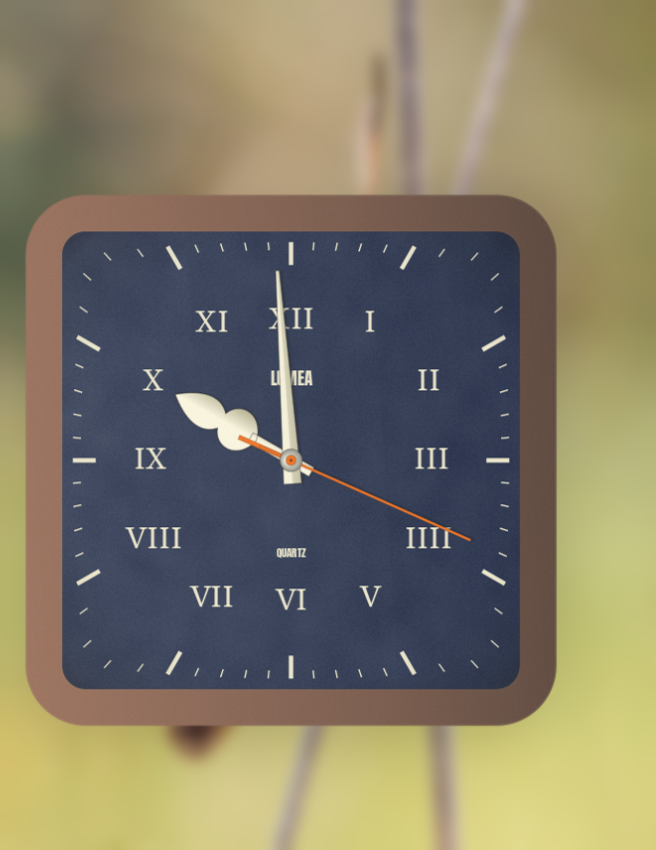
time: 9:59:19
